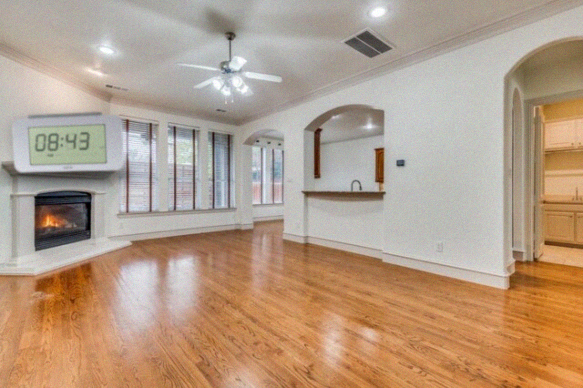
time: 8:43
